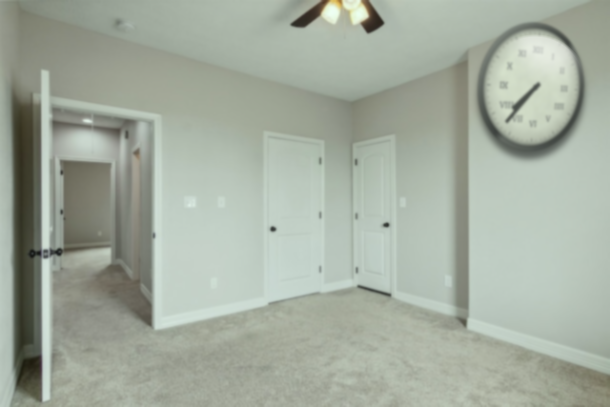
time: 7:37
